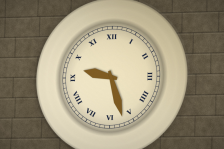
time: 9:27
